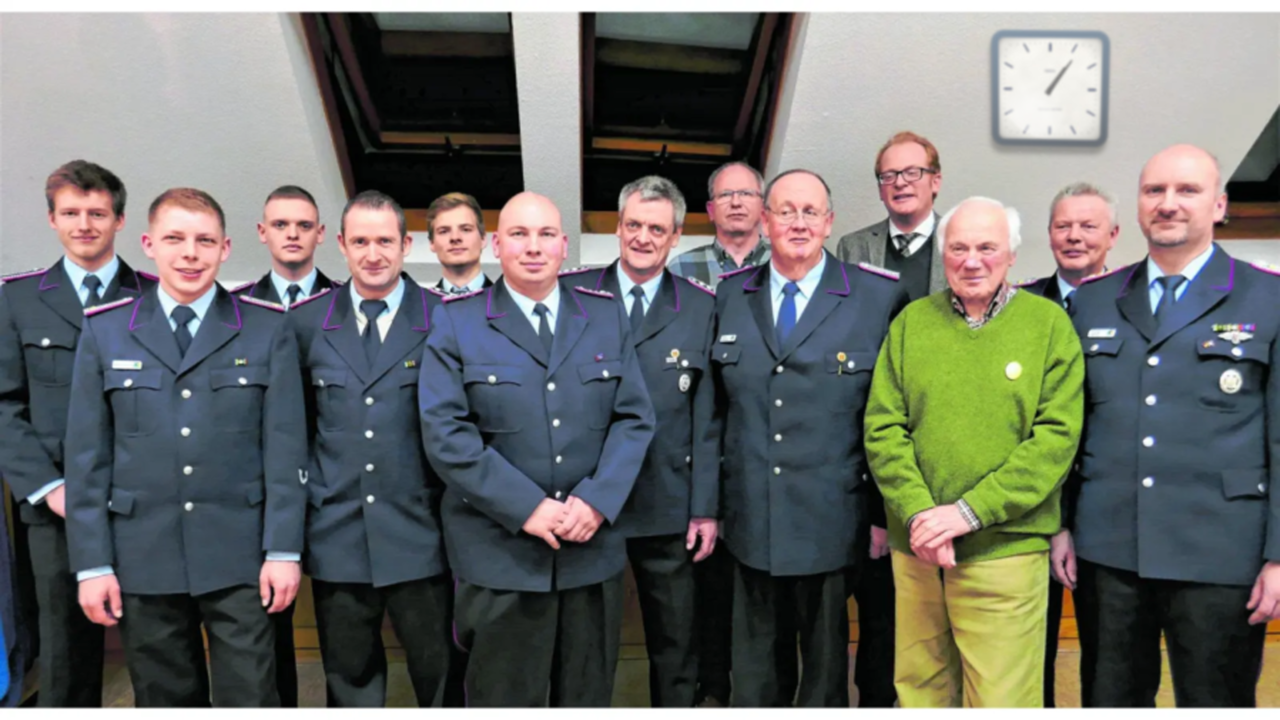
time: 1:06
